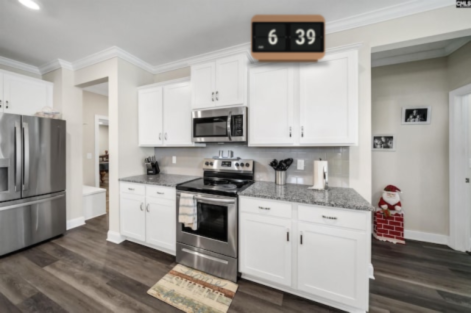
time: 6:39
